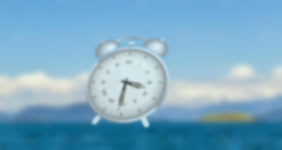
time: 3:31
